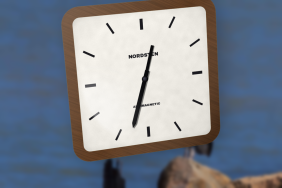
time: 12:33
